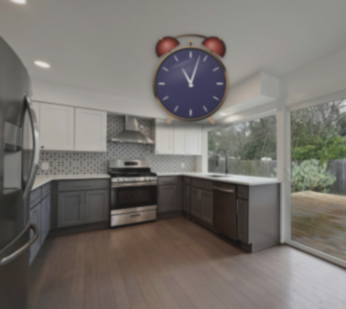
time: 11:03
